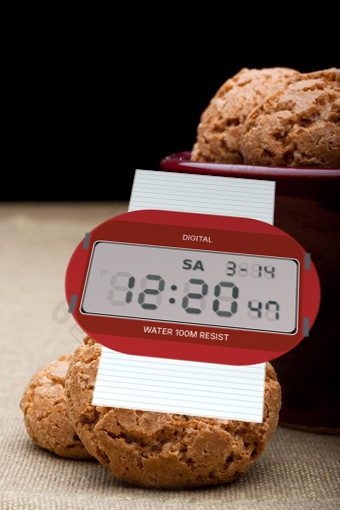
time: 12:20:47
